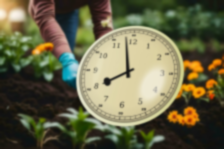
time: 7:58
